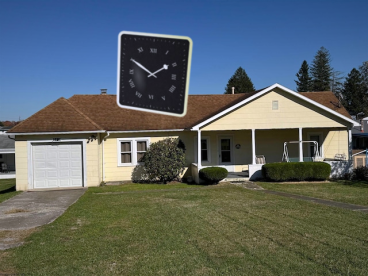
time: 1:50
